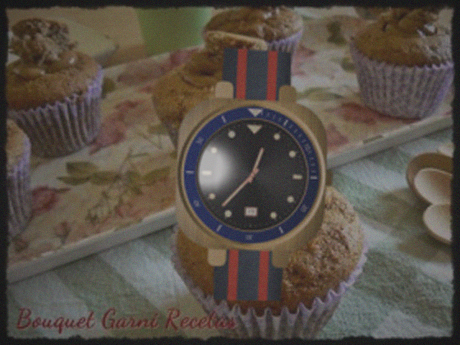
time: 12:37
